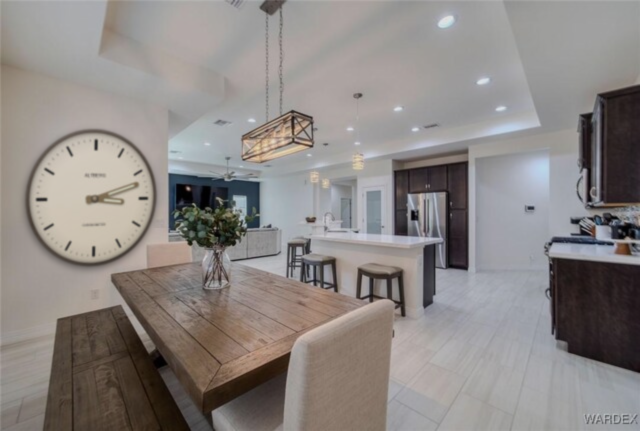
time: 3:12
